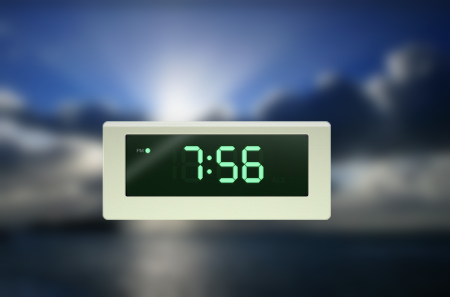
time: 7:56
